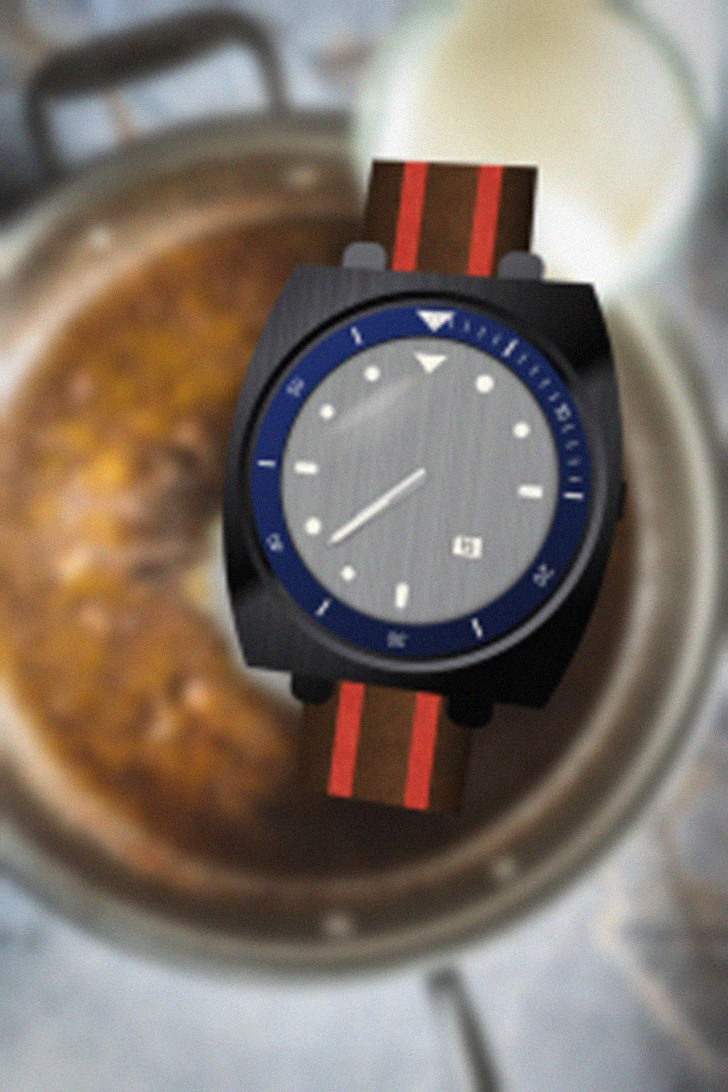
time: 7:38
